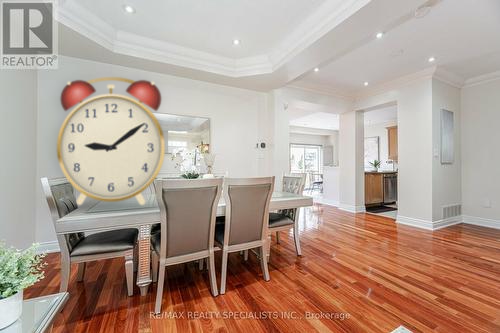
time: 9:09
